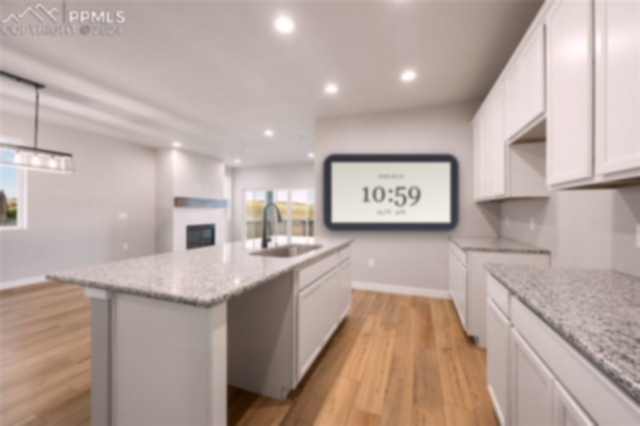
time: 10:59
